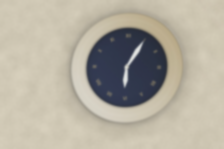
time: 6:05
